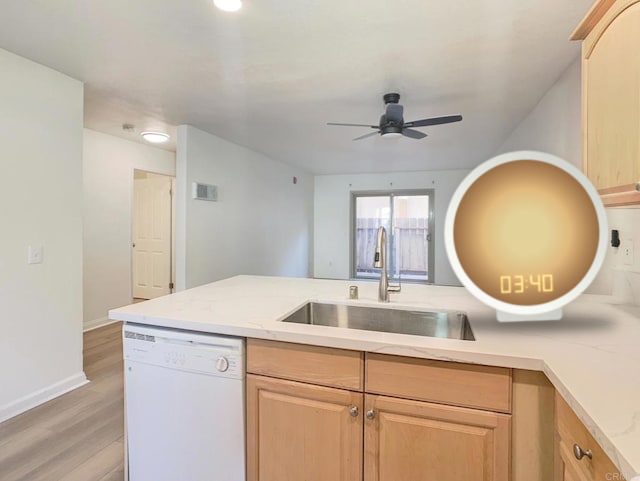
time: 3:40
